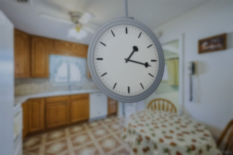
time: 1:17
